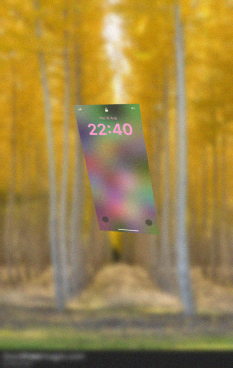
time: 22:40
